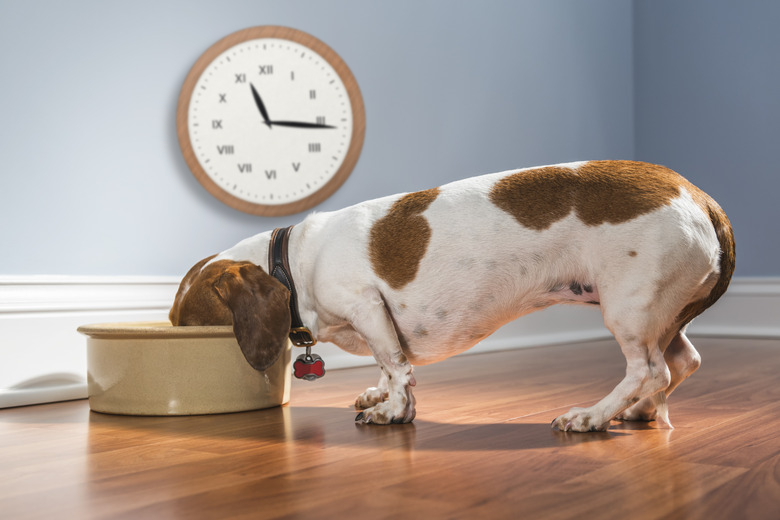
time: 11:16
